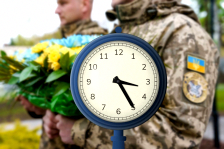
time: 3:25
